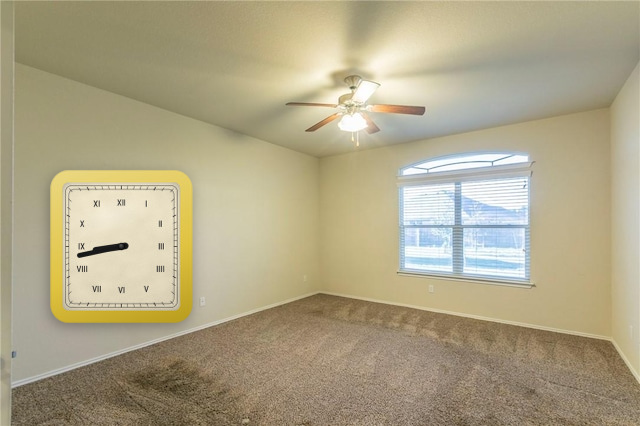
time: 8:43
